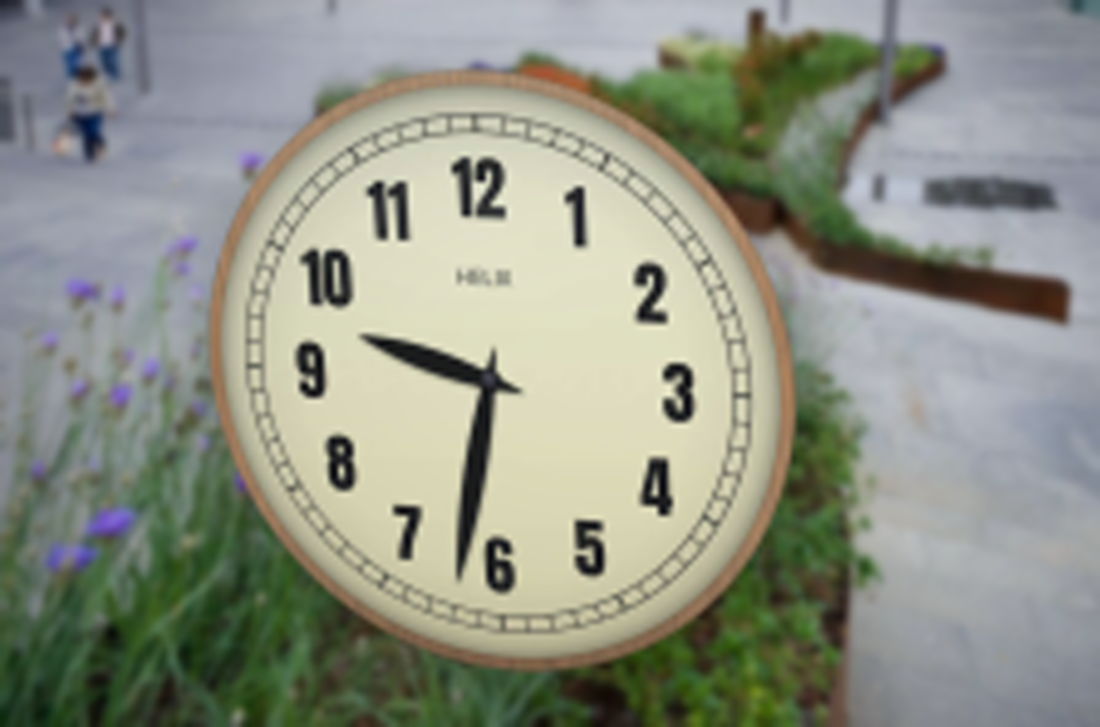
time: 9:32
